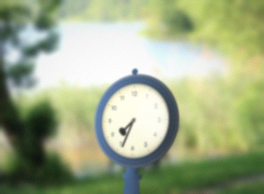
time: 7:34
